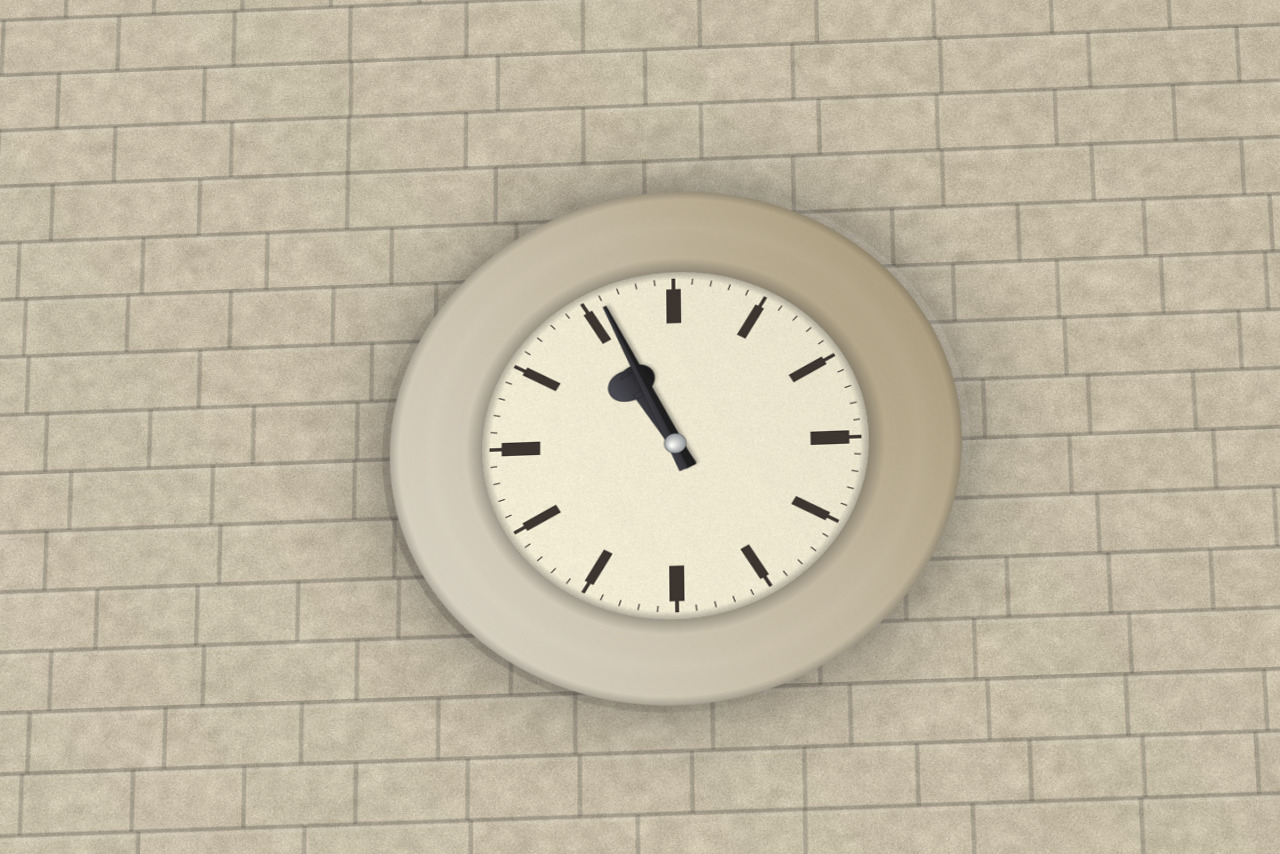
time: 10:56
